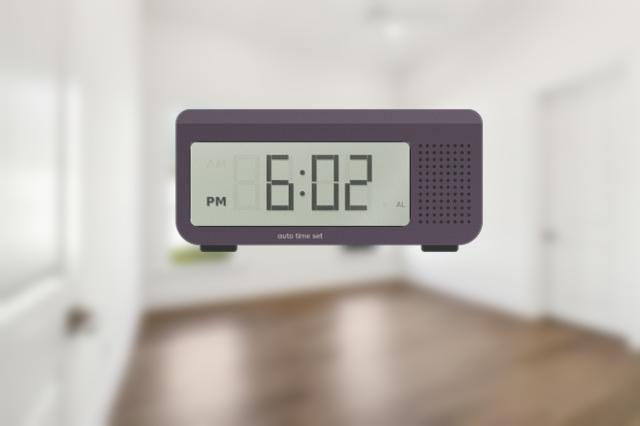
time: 6:02
